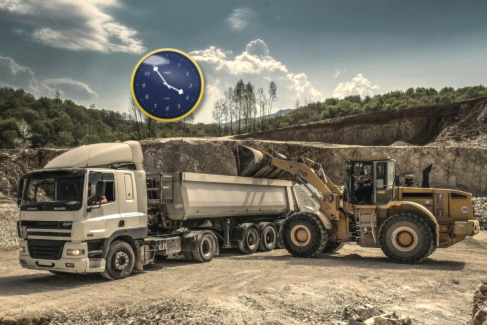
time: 3:54
